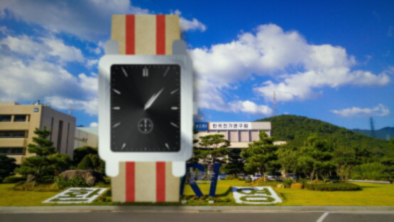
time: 1:07
